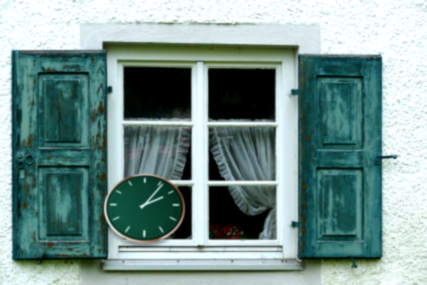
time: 2:06
